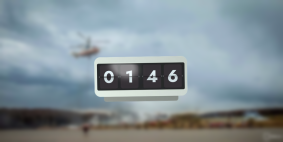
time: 1:46
